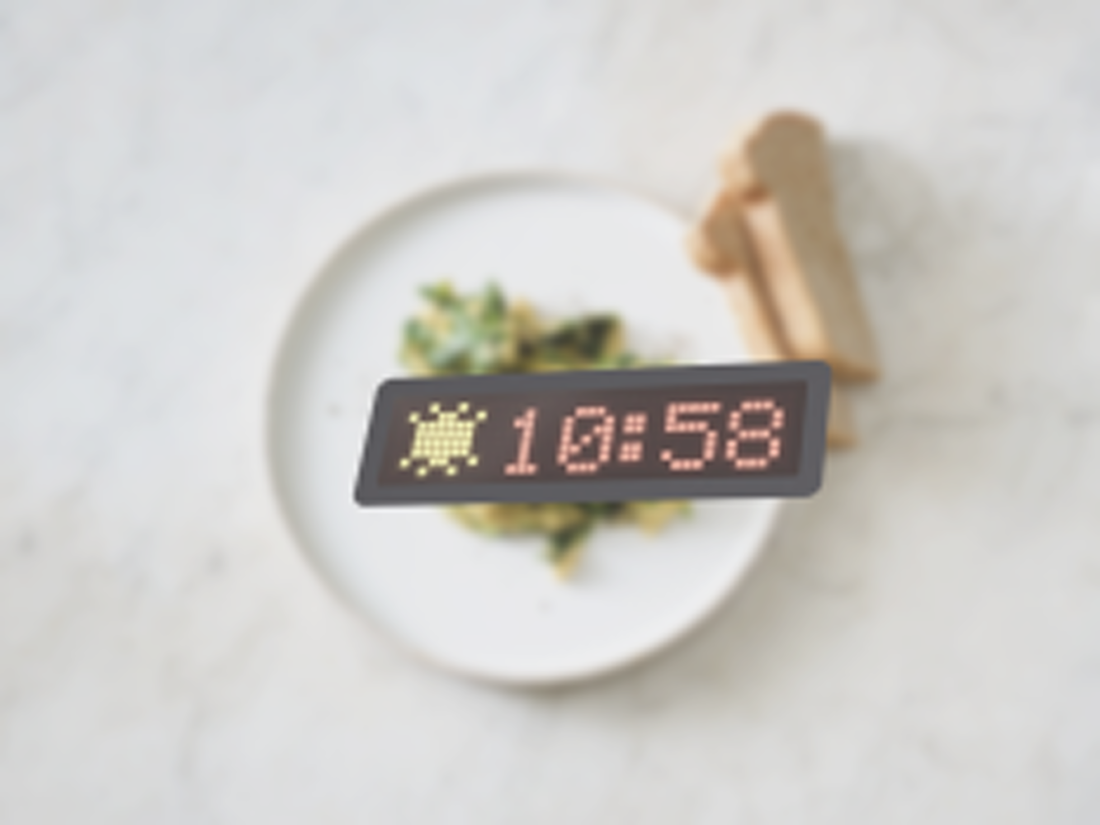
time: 10:58
